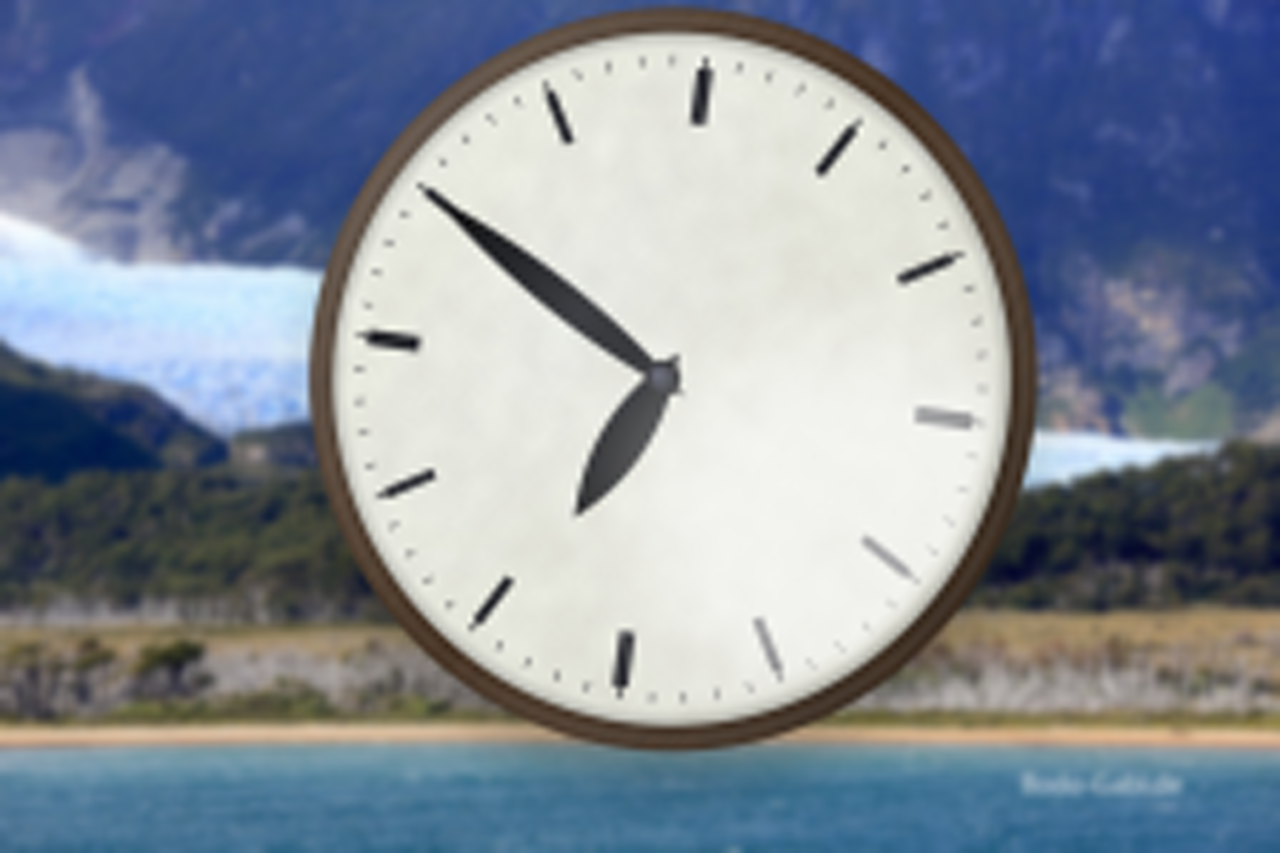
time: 6:50
